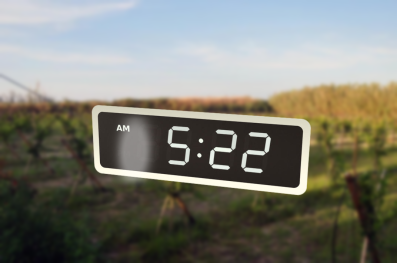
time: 5:22
